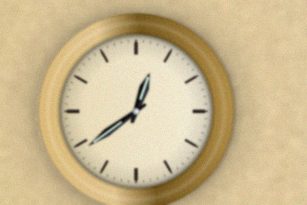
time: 12:39
